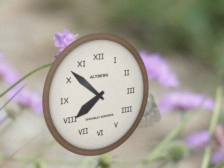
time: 7:52
